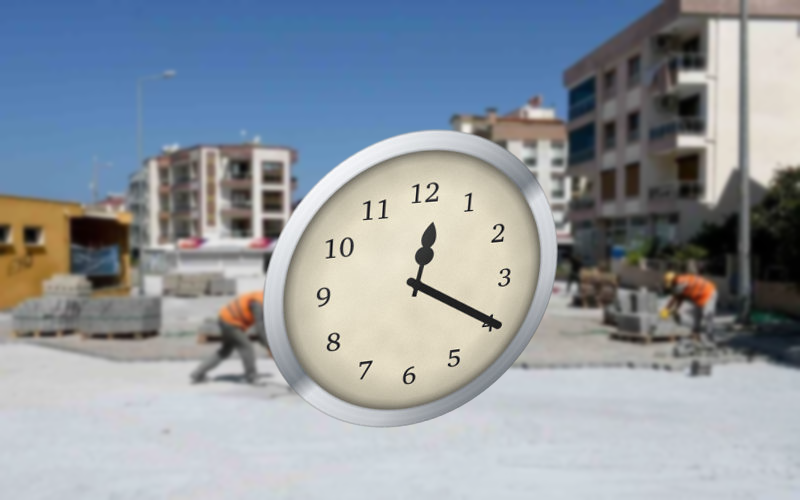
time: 12:20
